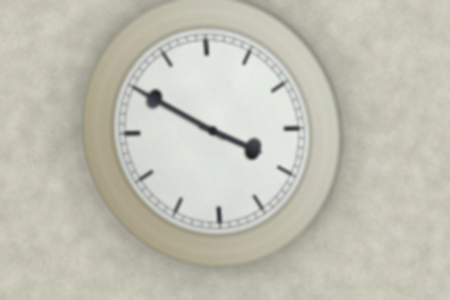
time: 3:50
